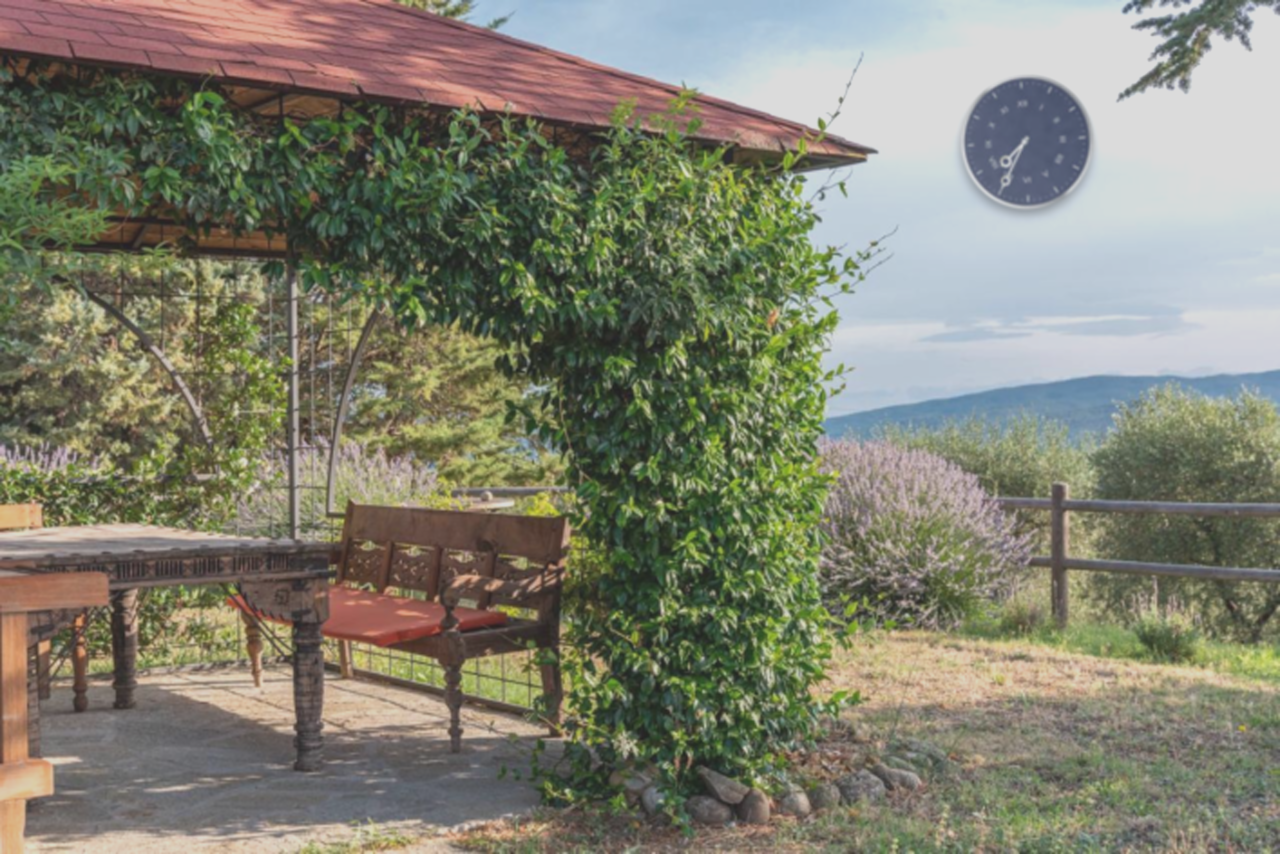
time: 7:35
